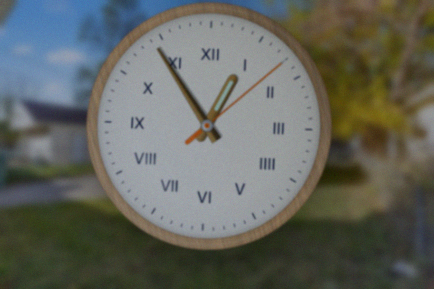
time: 12:54:08
